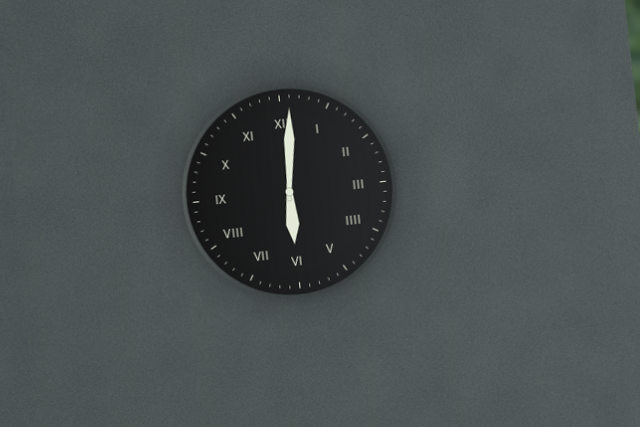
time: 6:01
